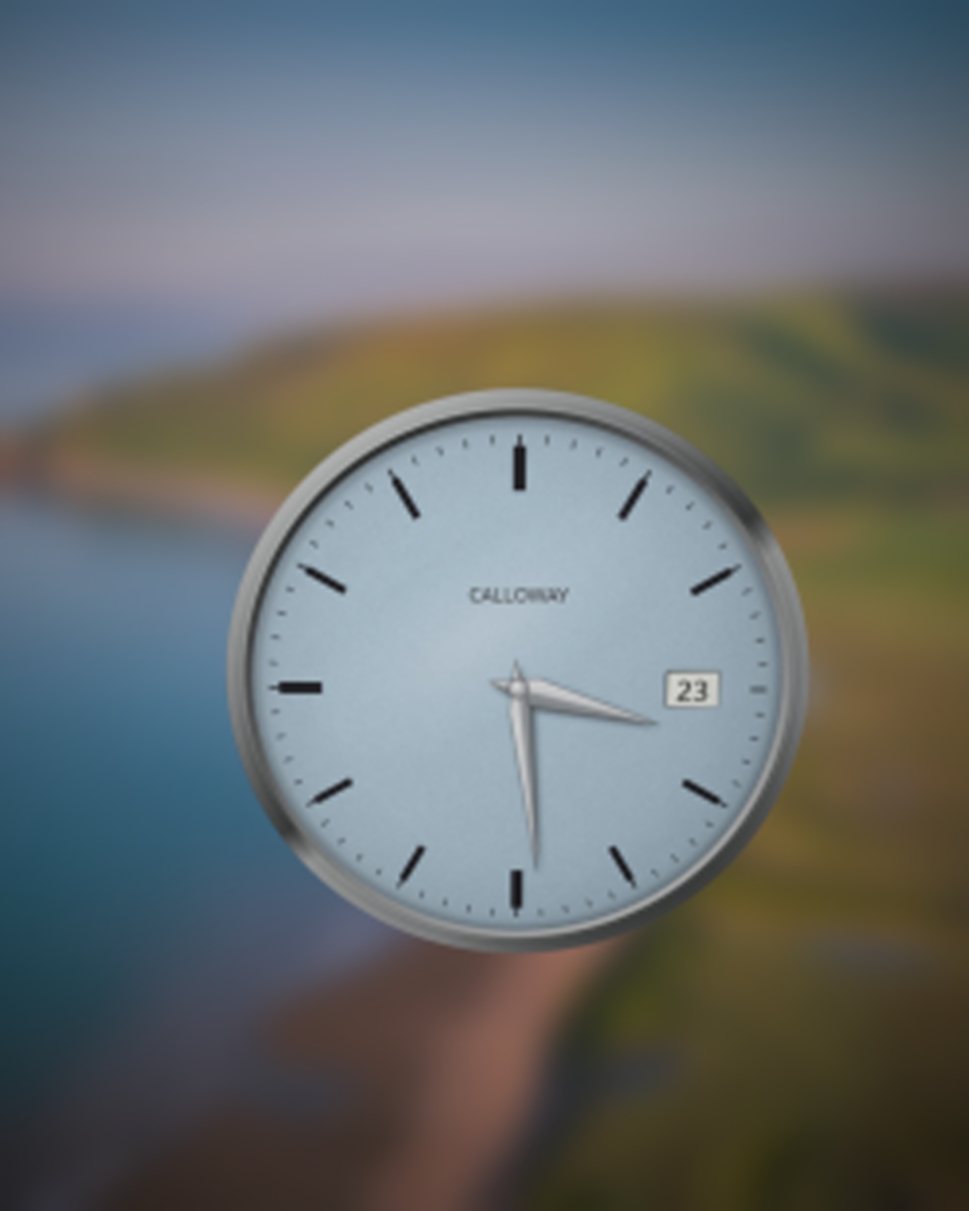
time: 3:29
